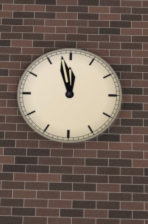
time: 11:58
